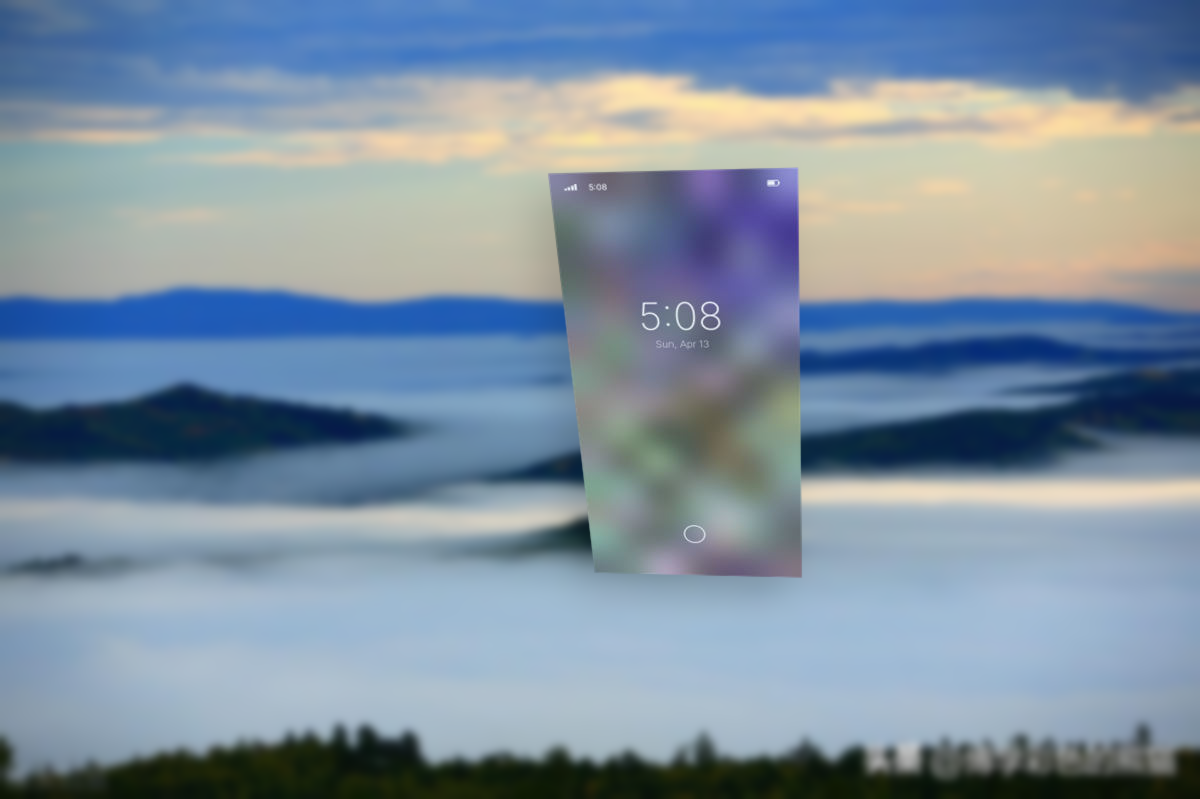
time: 5:08
